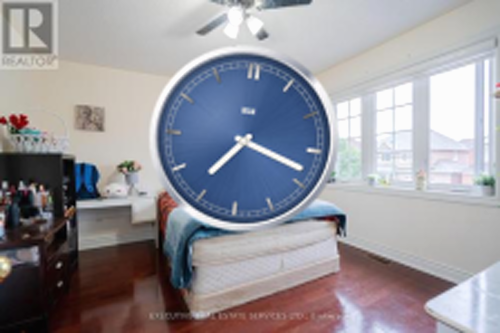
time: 7:18
